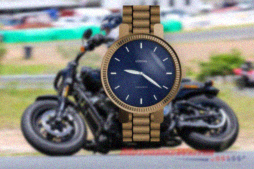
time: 9:21
